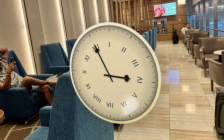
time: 4:00
